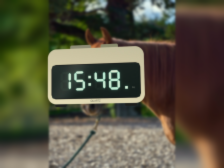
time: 15:48
